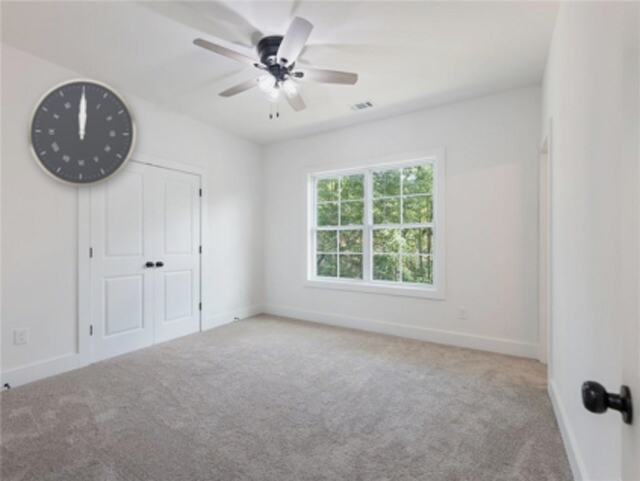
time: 12:00
